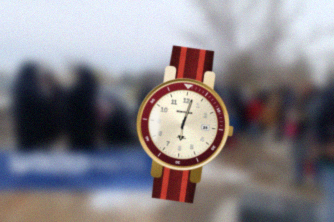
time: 6:02
